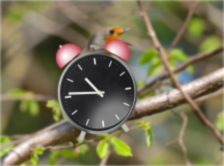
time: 10:46
